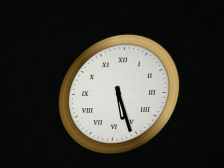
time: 5:26
